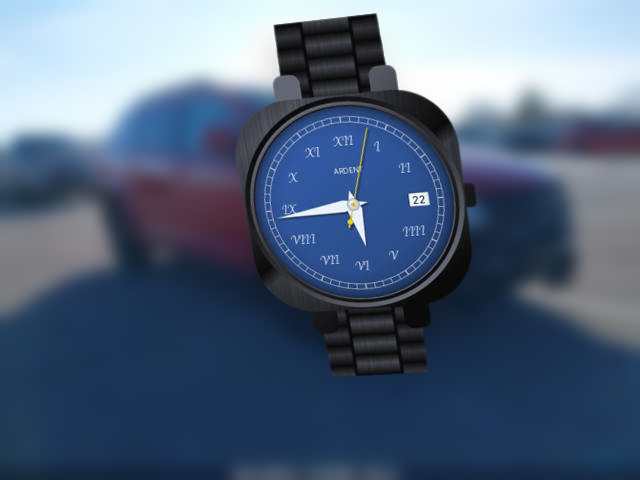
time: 5:44:03
